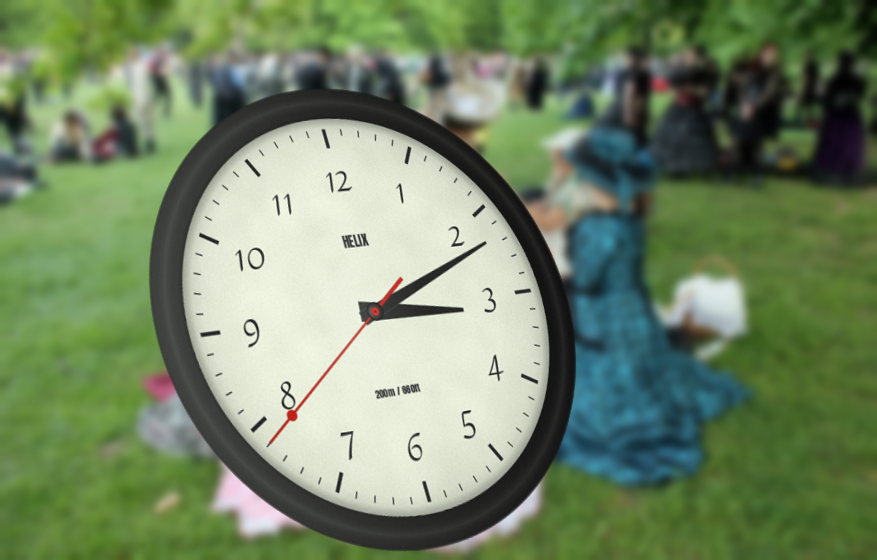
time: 3:11:39
